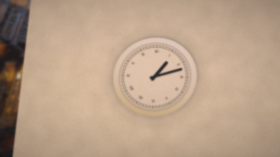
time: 1:12
